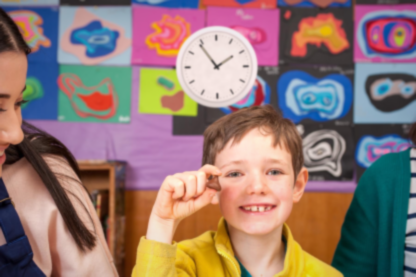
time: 1:54
